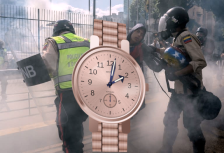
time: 2:02
